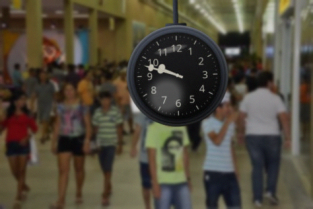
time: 9:48
